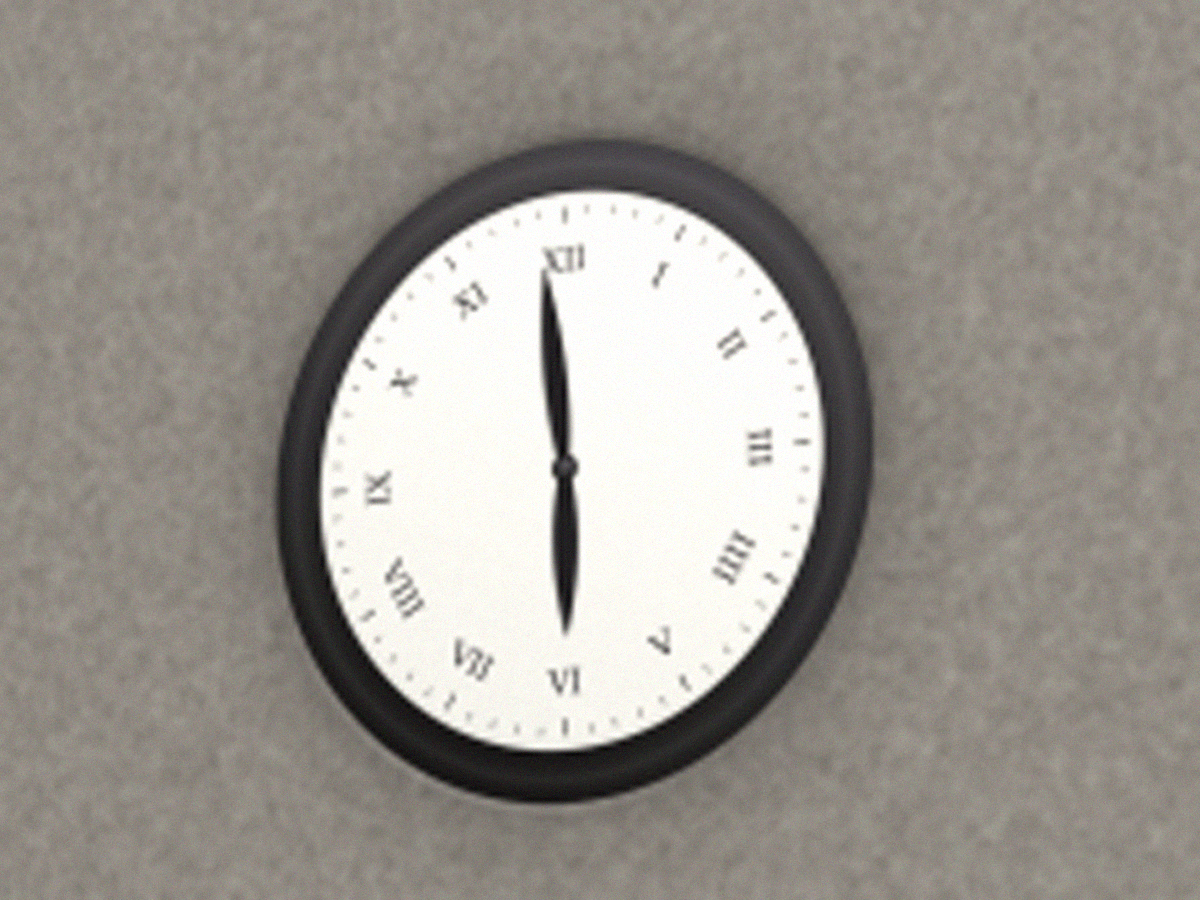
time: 5:59
